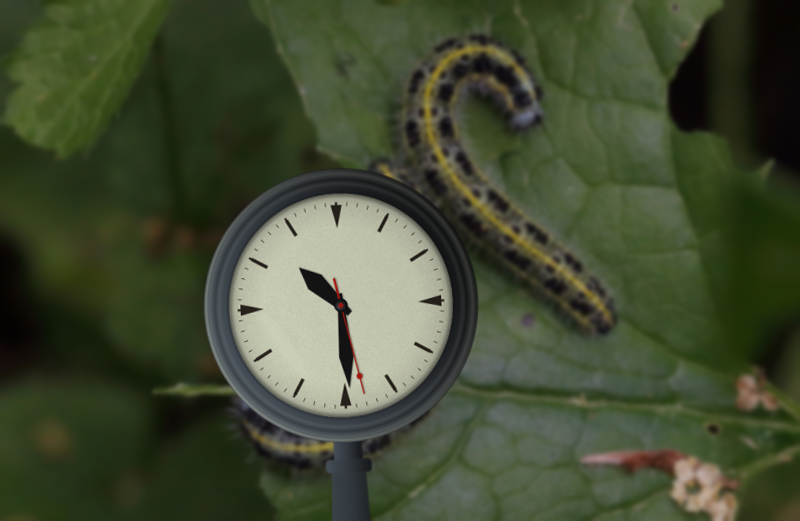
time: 10:29:28
